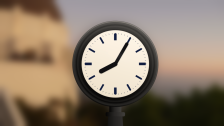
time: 8:05
